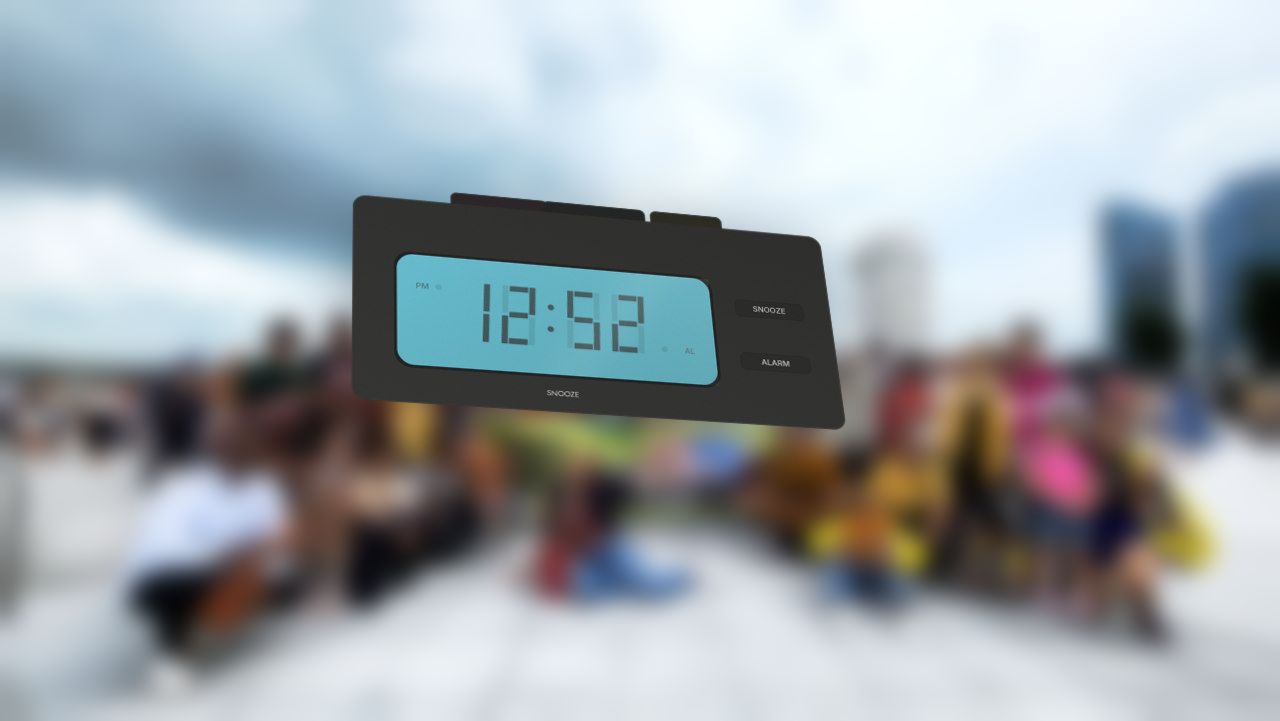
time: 12:52
